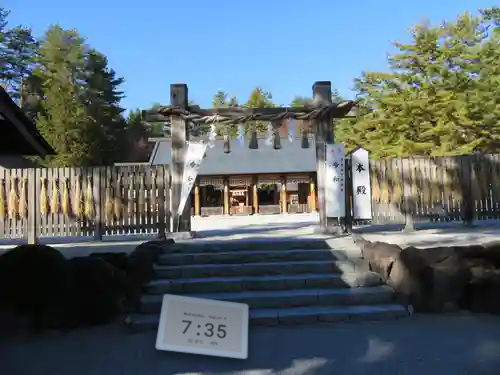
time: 7:35
